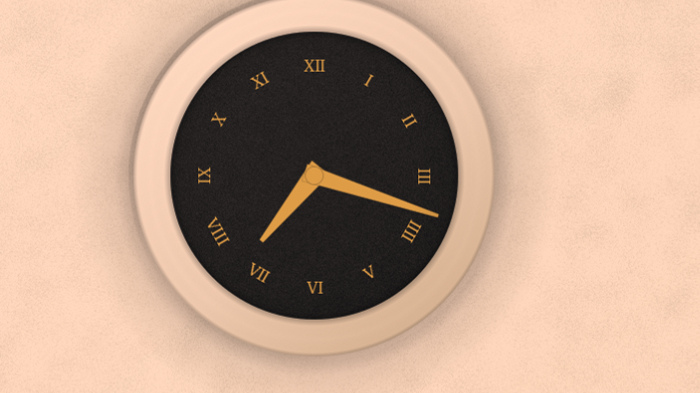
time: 7:18
